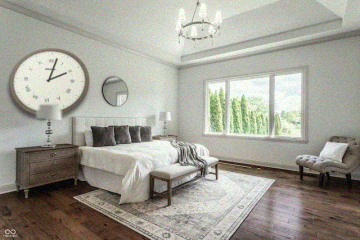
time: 2:02
